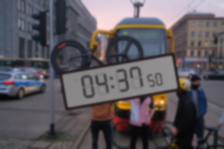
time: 4:37:50
